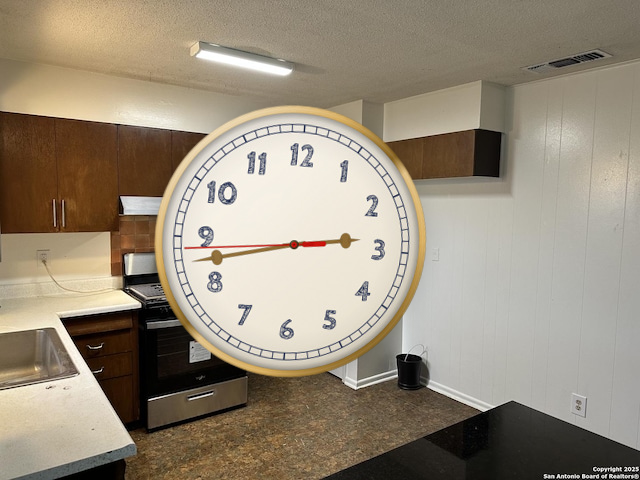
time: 2:42:44
